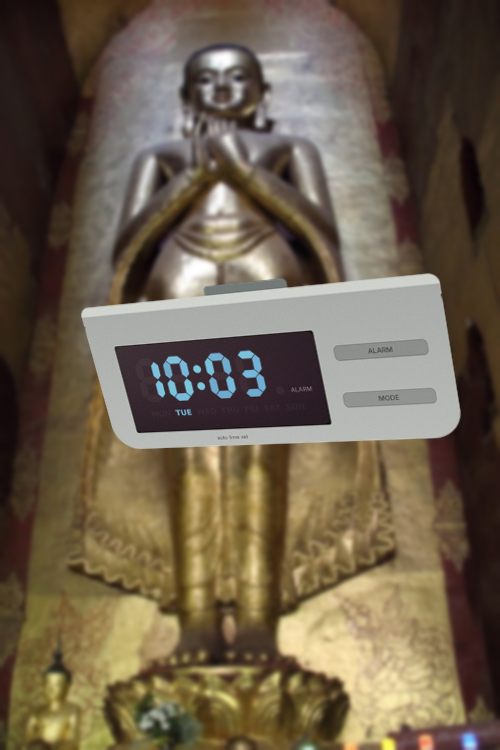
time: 10:03
